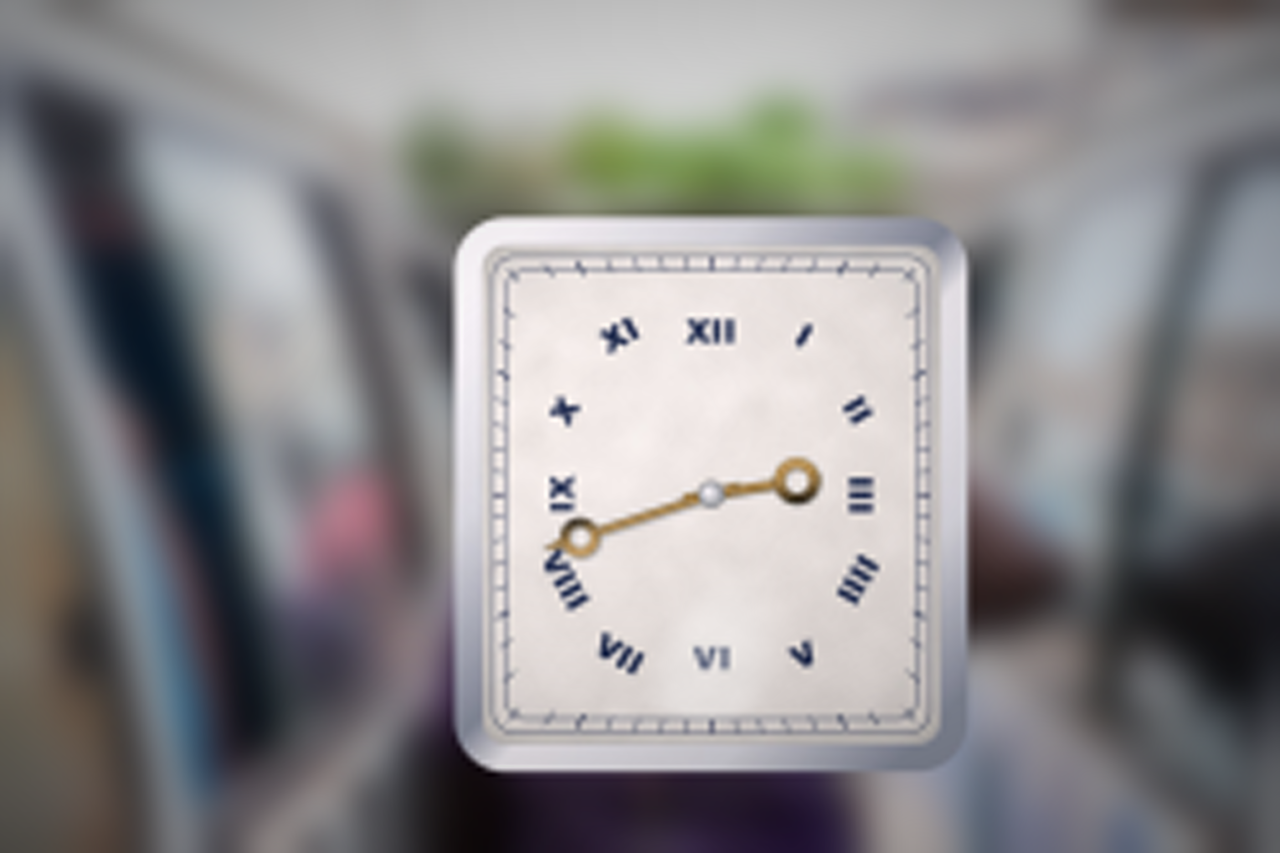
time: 2:42
